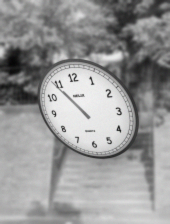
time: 10:54
